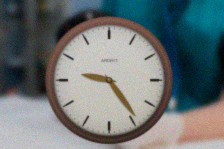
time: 9:24
